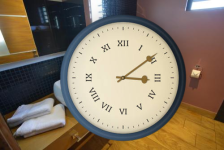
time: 3:09
